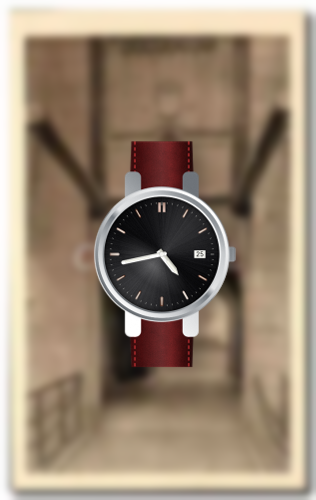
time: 4:43
